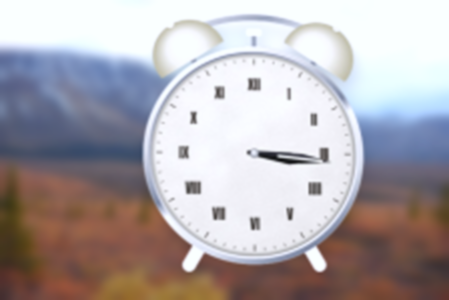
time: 3:16
